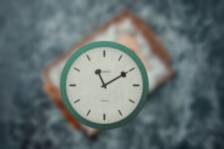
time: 11:10
